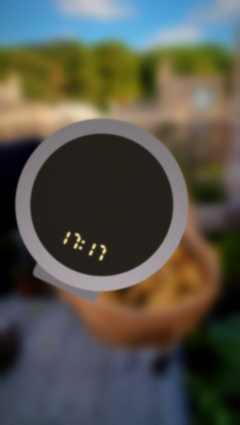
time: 17:17
